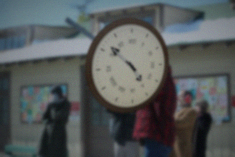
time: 4:52
